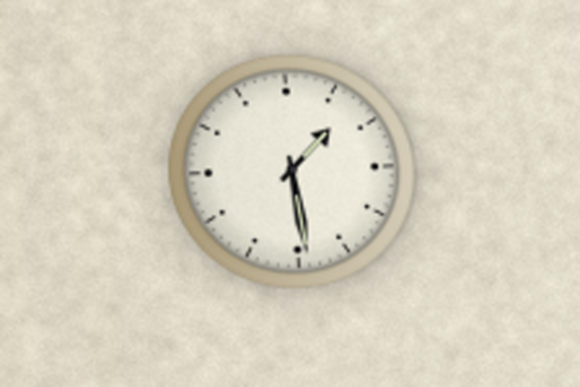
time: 1:29
